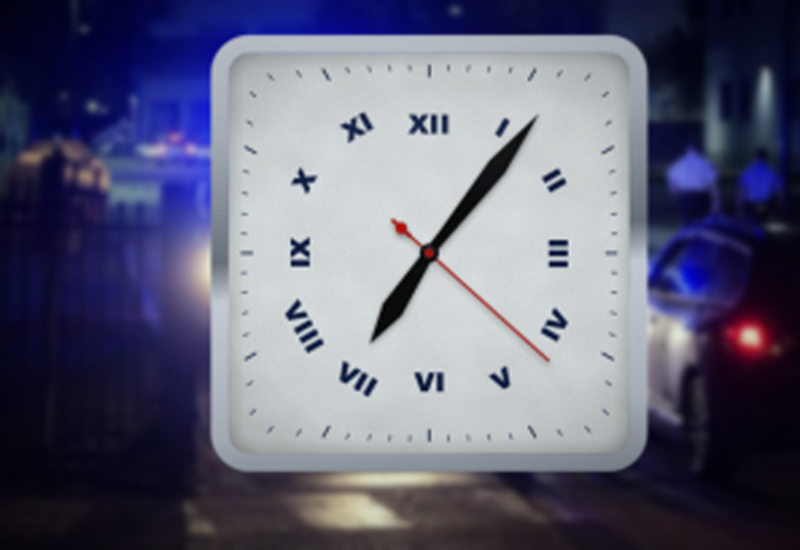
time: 7:06:22
